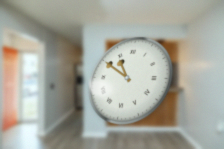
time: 10:50
